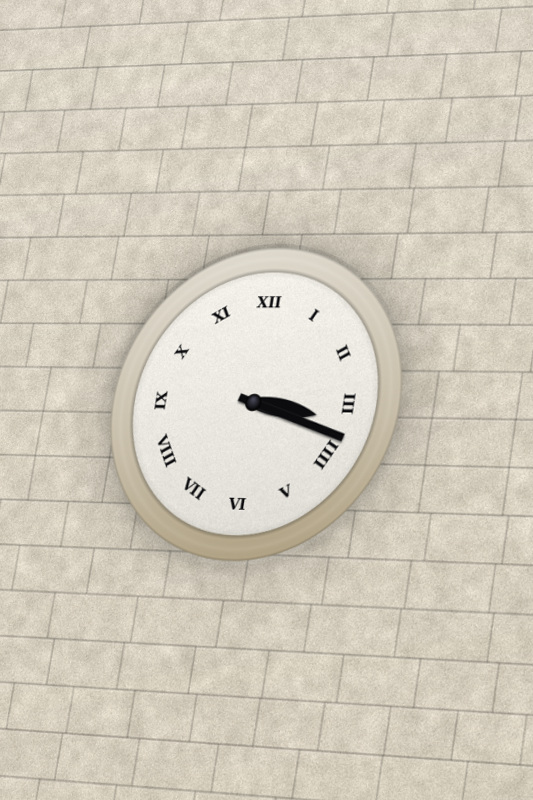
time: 3:18
